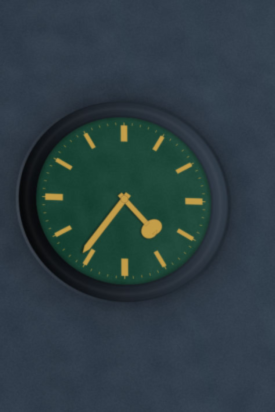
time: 4:36
